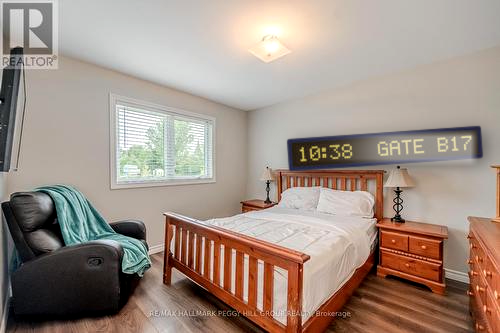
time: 10:38
